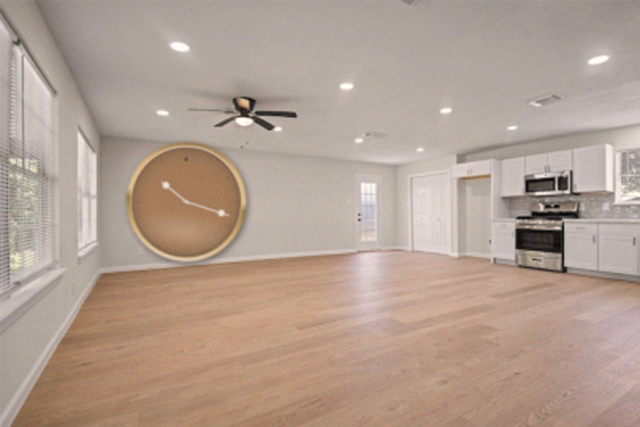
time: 10:18
